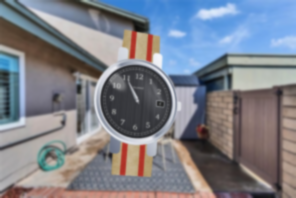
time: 10:55
